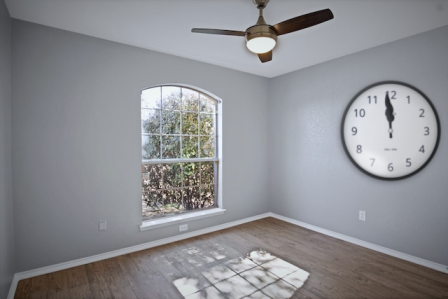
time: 11:59
